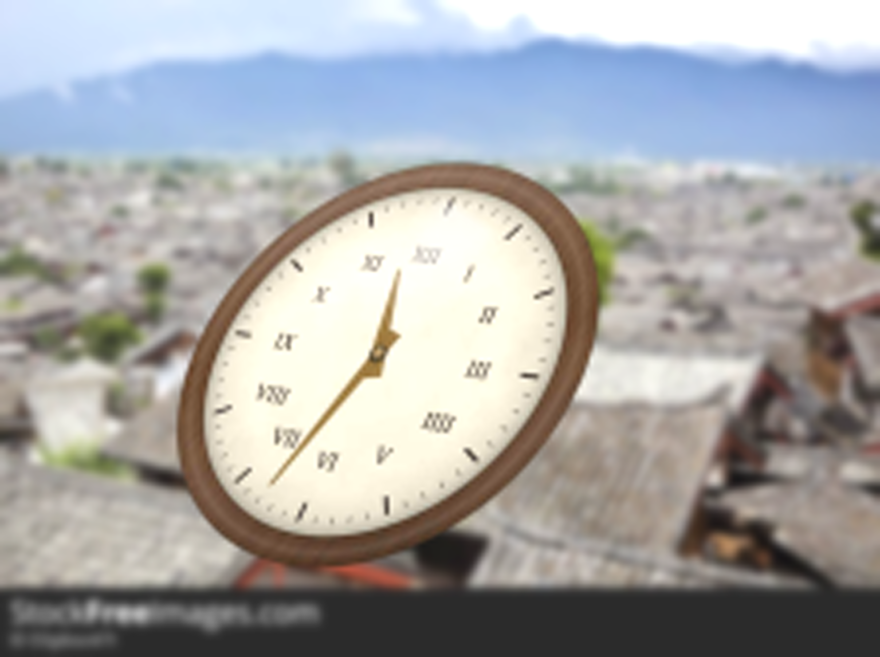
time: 11:33
